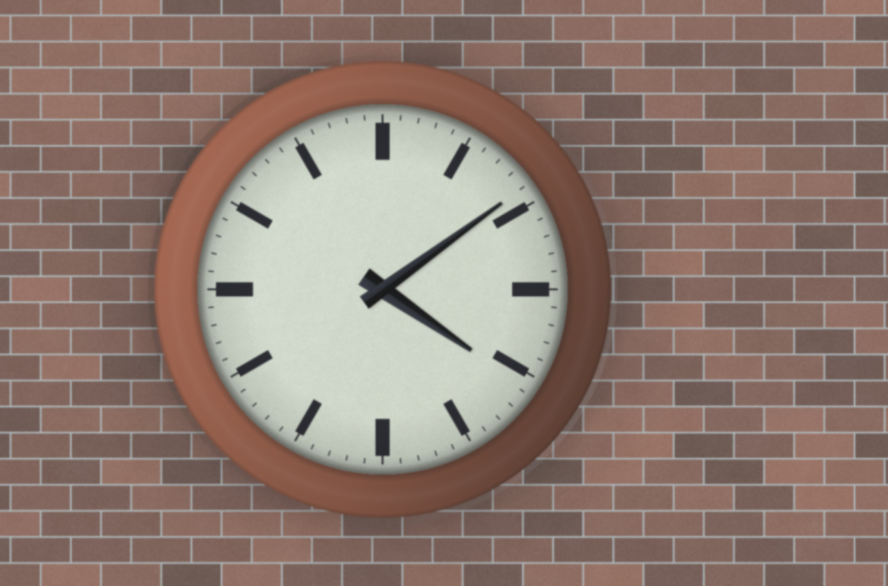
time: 4:09
